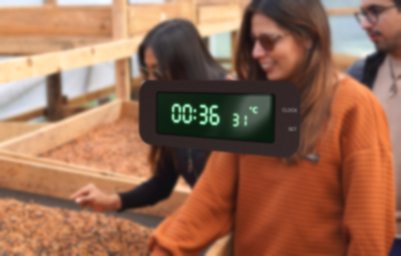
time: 0:36
